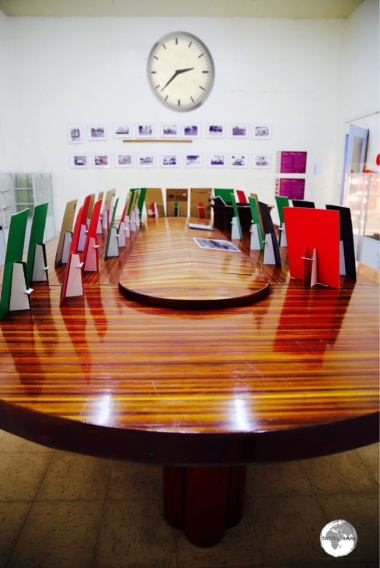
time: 2:38
